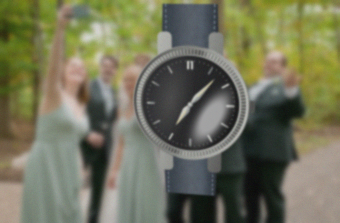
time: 7:07
